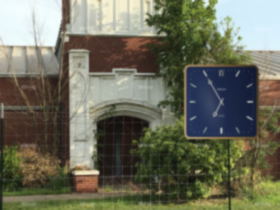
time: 6:55
